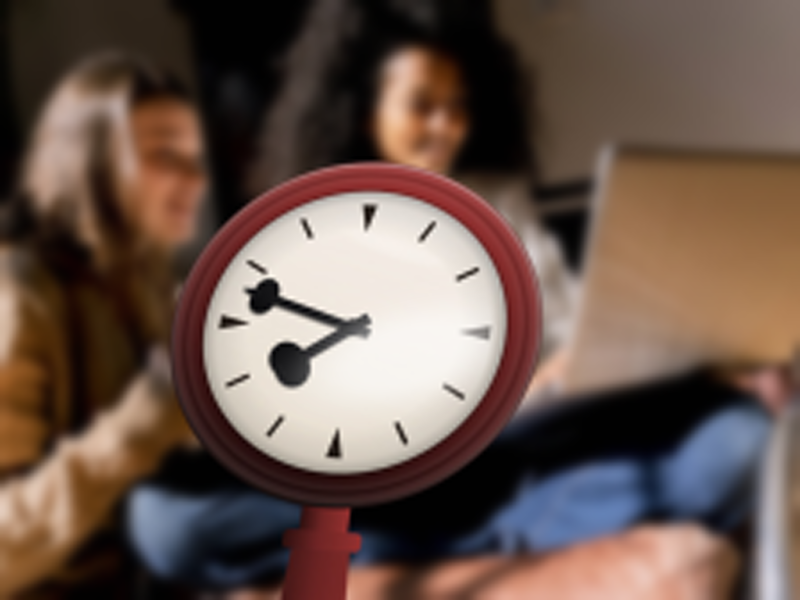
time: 7:48
